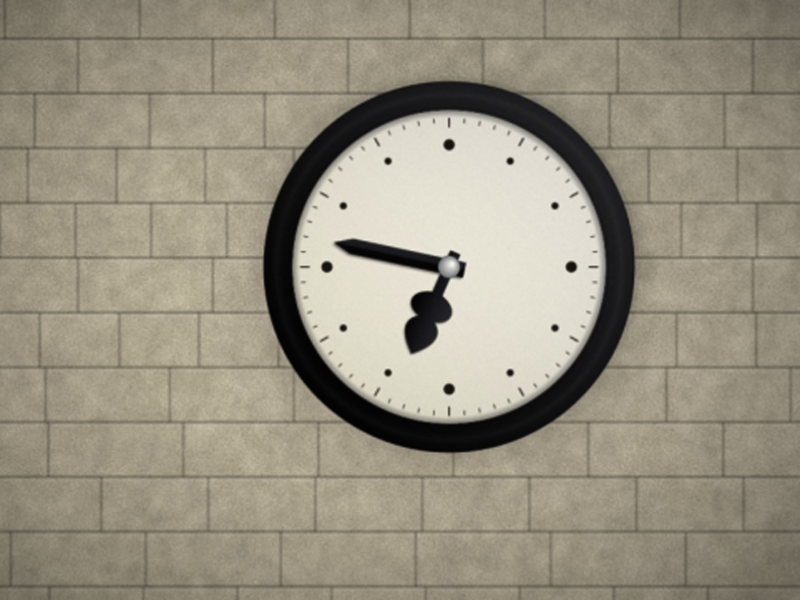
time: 6:47
